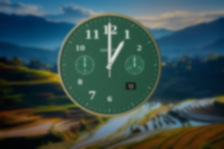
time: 1:00
